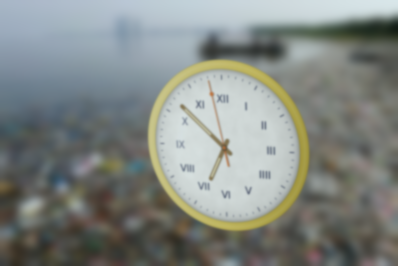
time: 6:51:58
